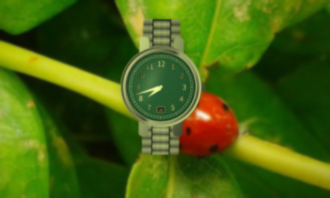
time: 7:42
